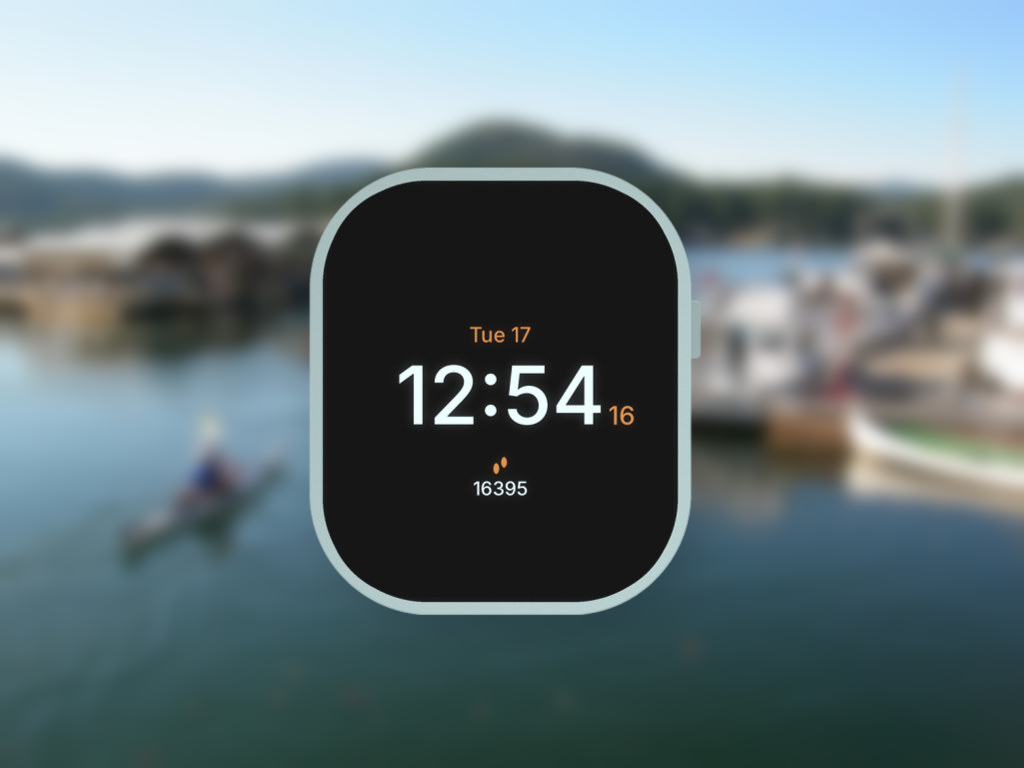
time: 12:54:16
